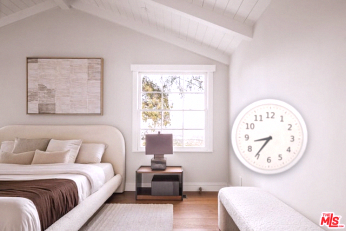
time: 8:36
